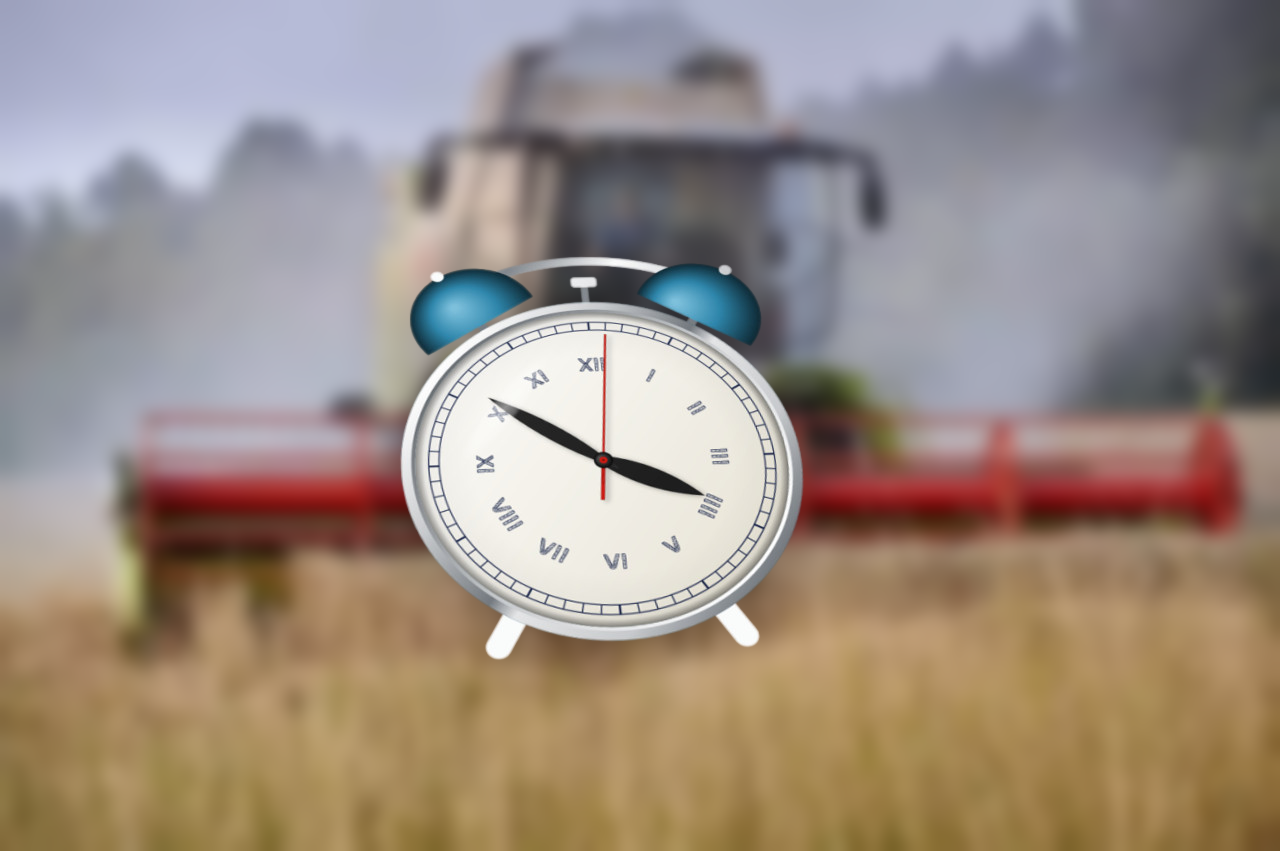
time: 3:51:01
